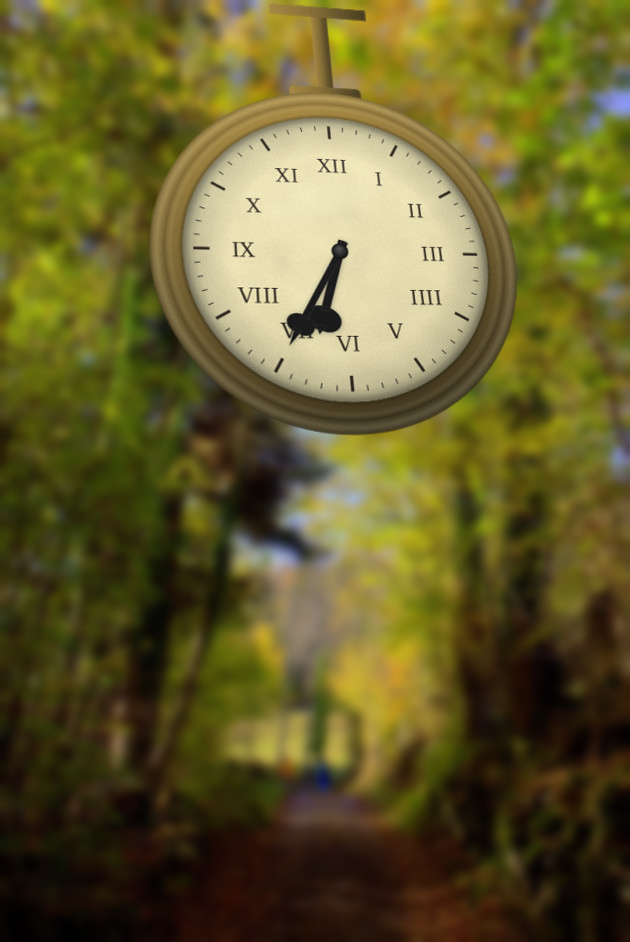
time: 6:35
